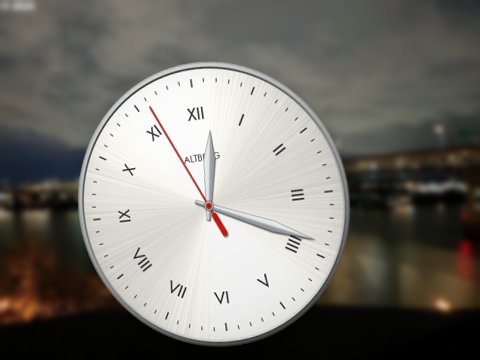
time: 12:18:56
